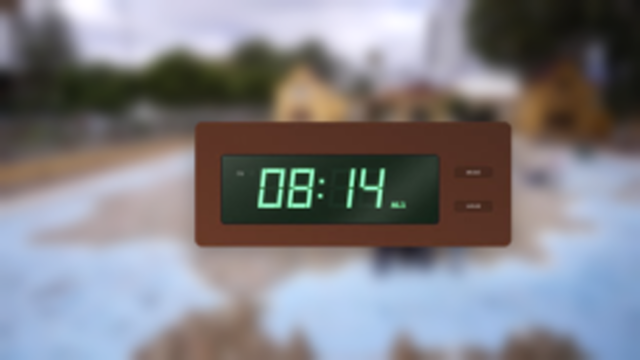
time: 8:14
